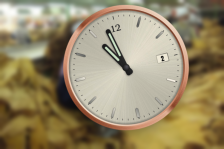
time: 10:58
